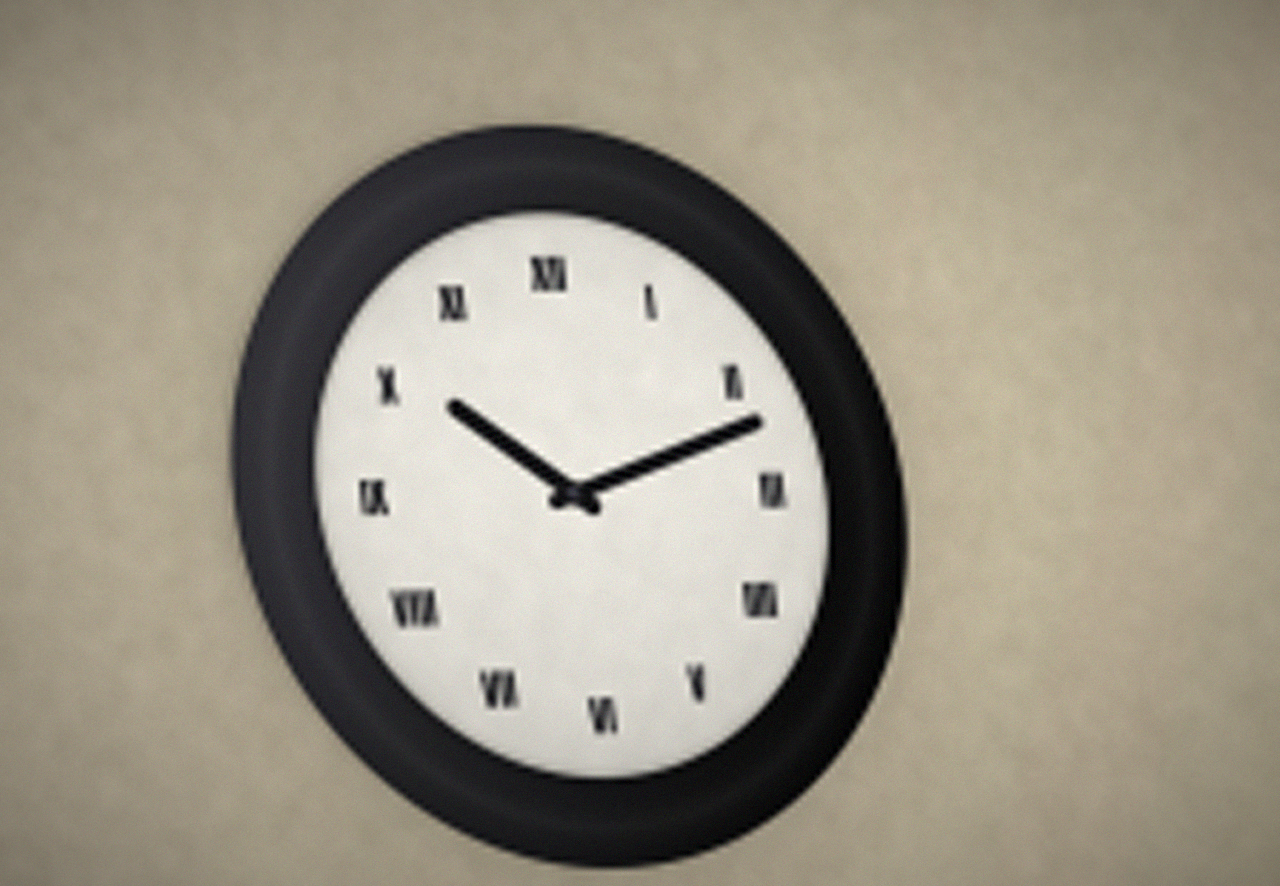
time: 10:12
